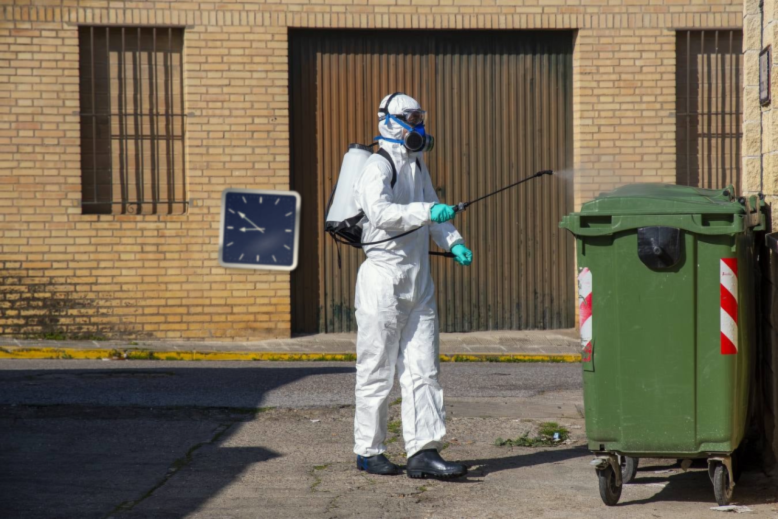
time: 8:51
